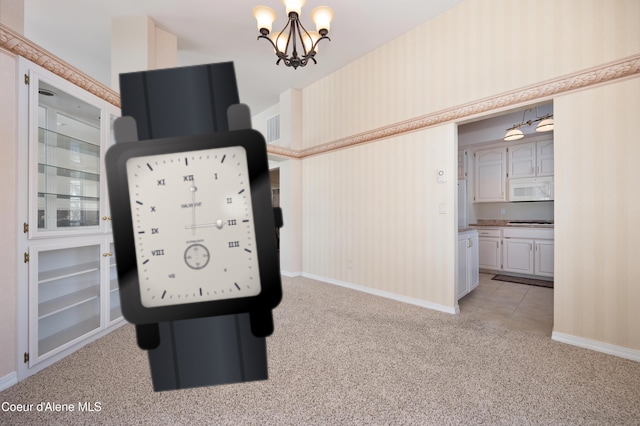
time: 3:01
